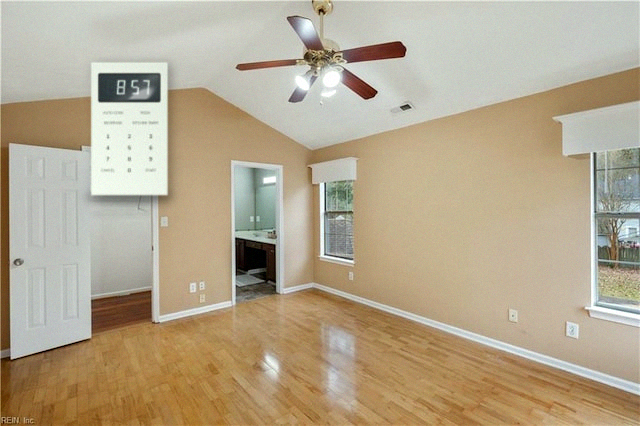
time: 8:57
